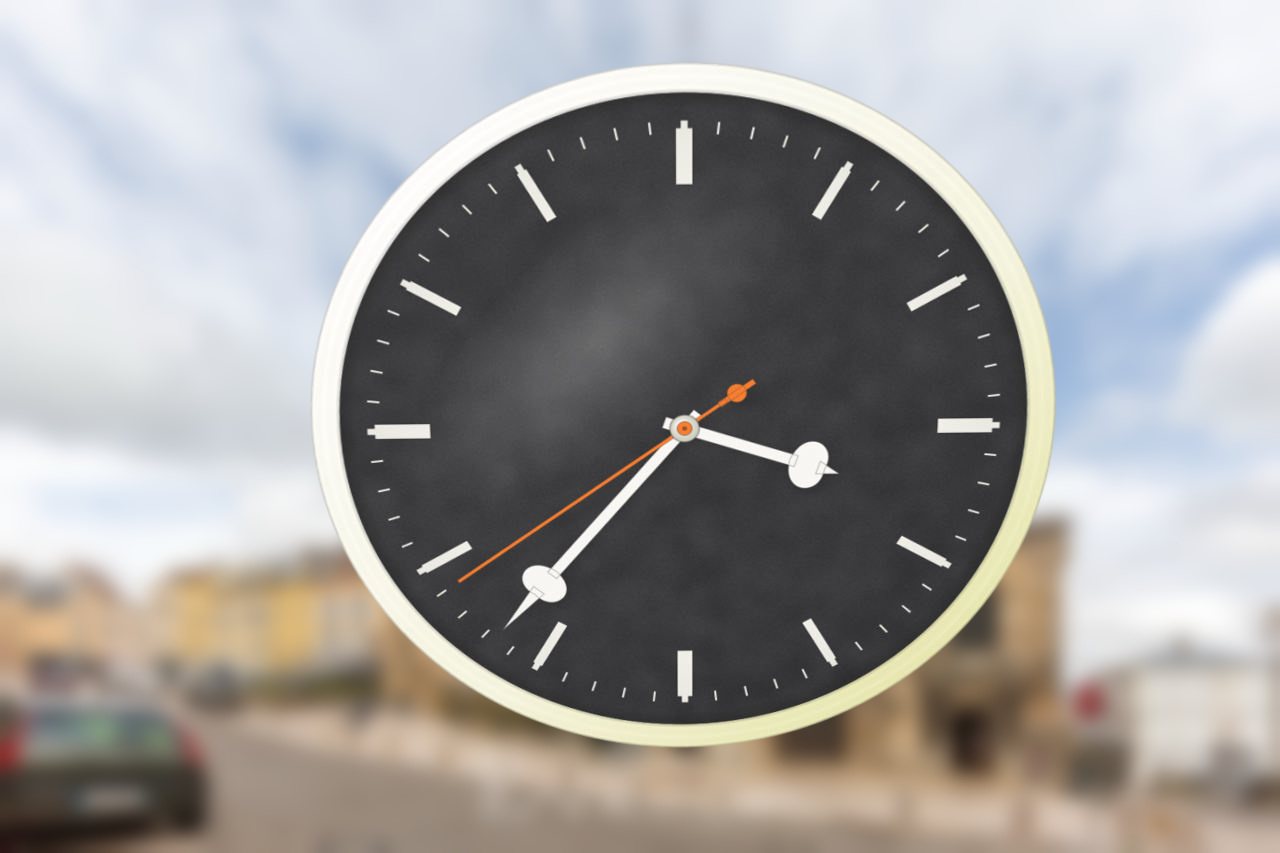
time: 3:36:39
